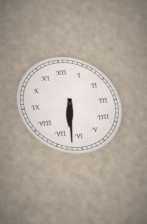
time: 6:32
